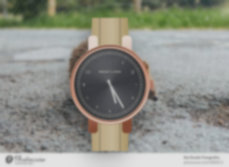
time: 5:25
